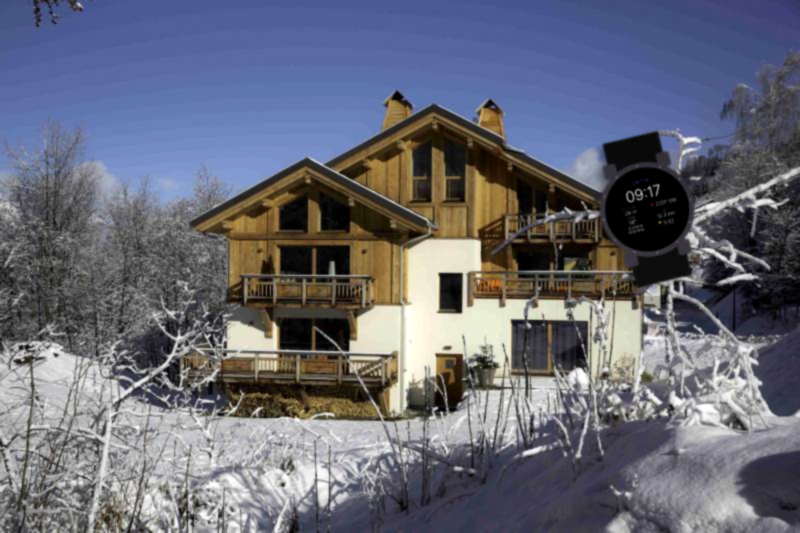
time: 9:17
